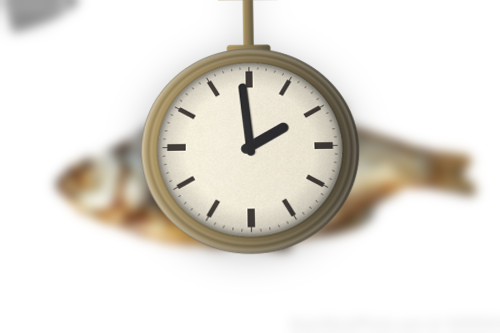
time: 1:59
